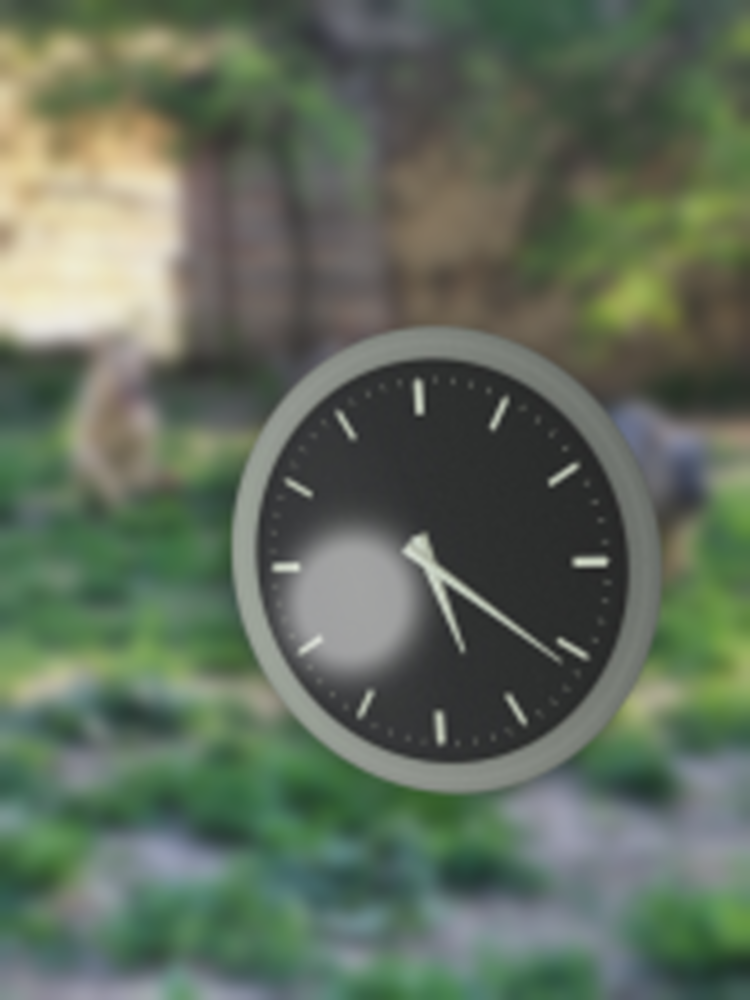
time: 5:21
